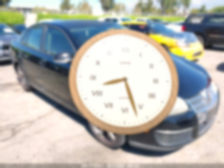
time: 8:27
